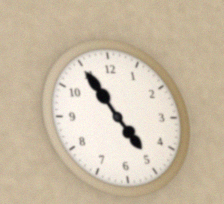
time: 4:55
